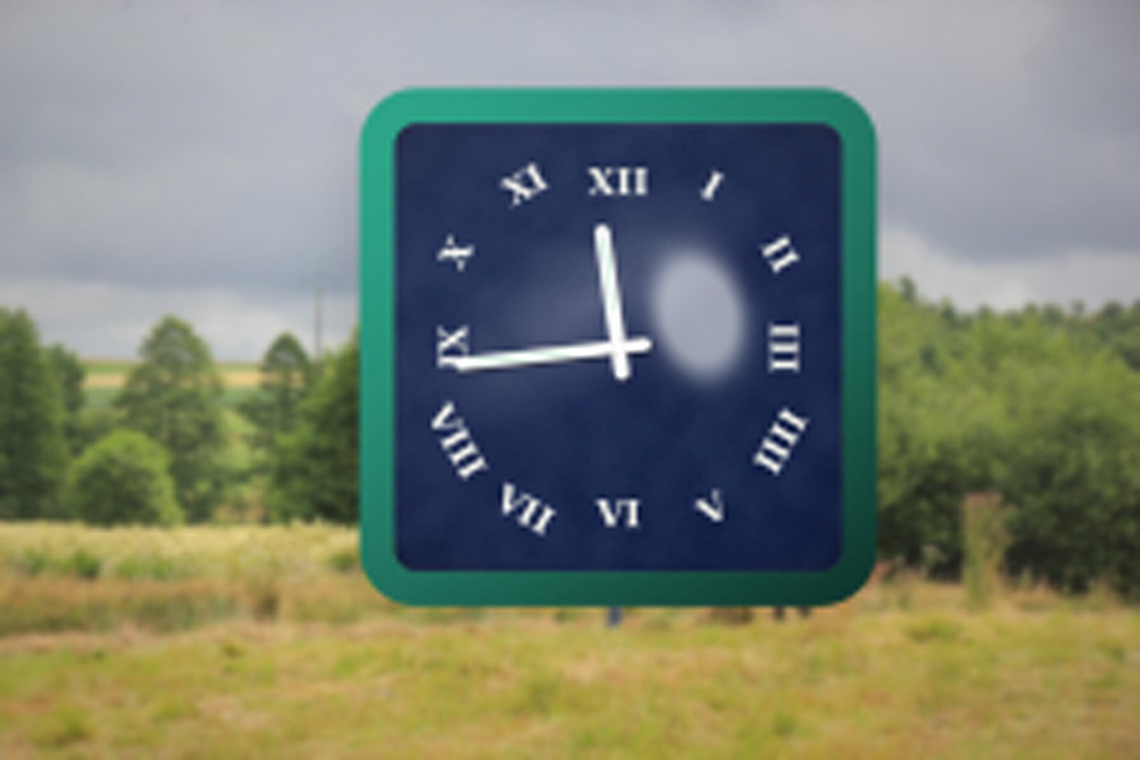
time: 11:44
